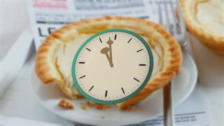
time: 10:58
